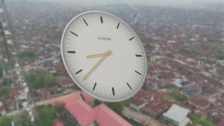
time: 8:38
